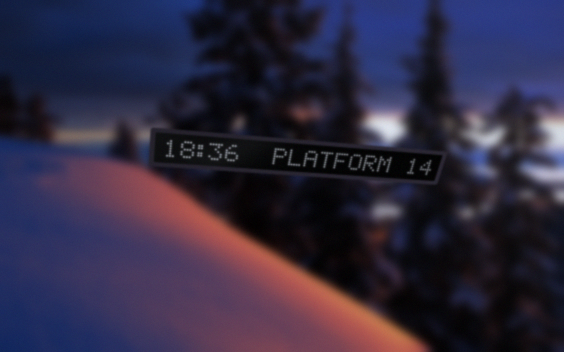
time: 18:36
